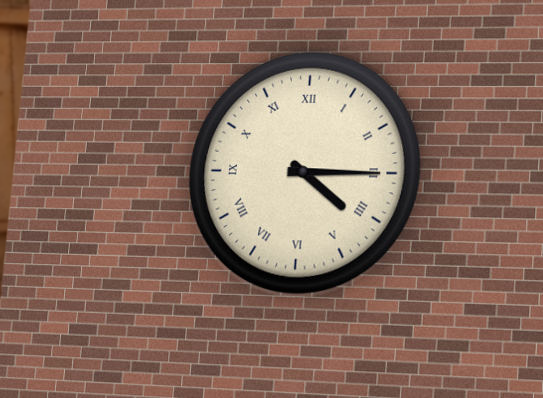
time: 4:15
